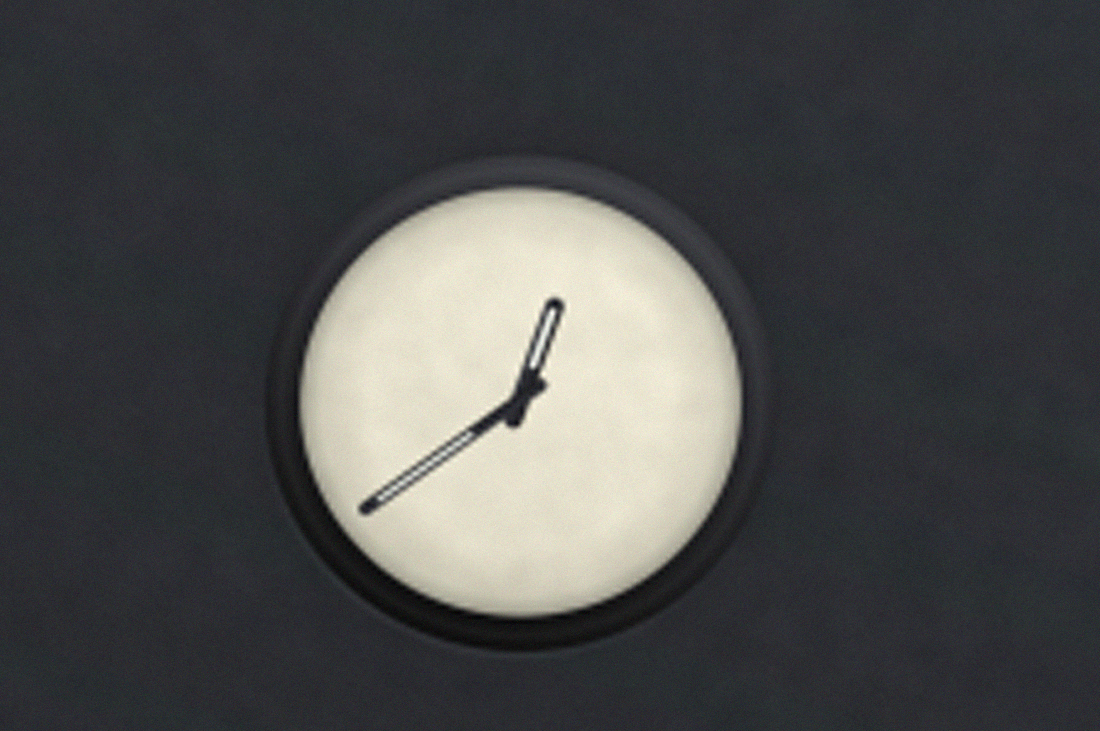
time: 12:39
